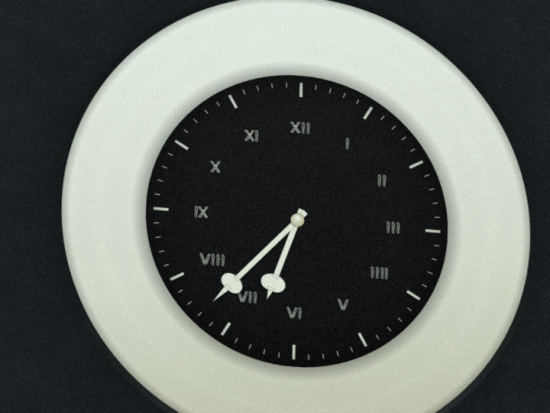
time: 6:37
